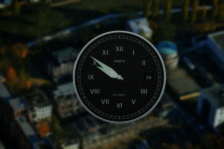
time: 9:51
